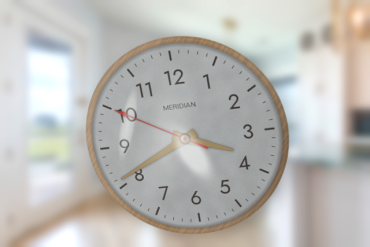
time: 3:40:50
